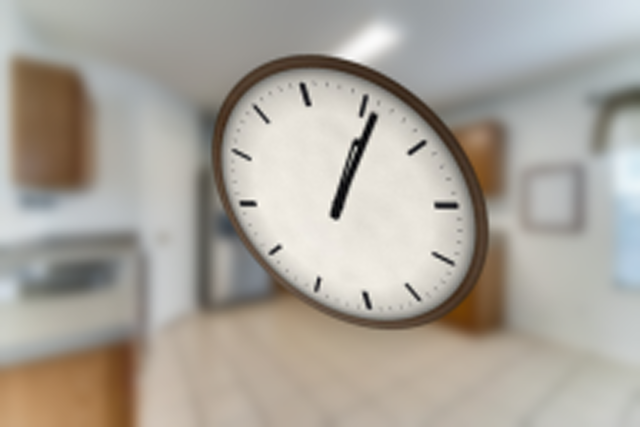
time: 1:06
